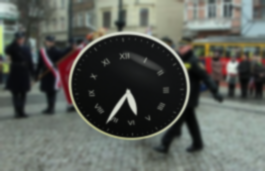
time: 5:36
